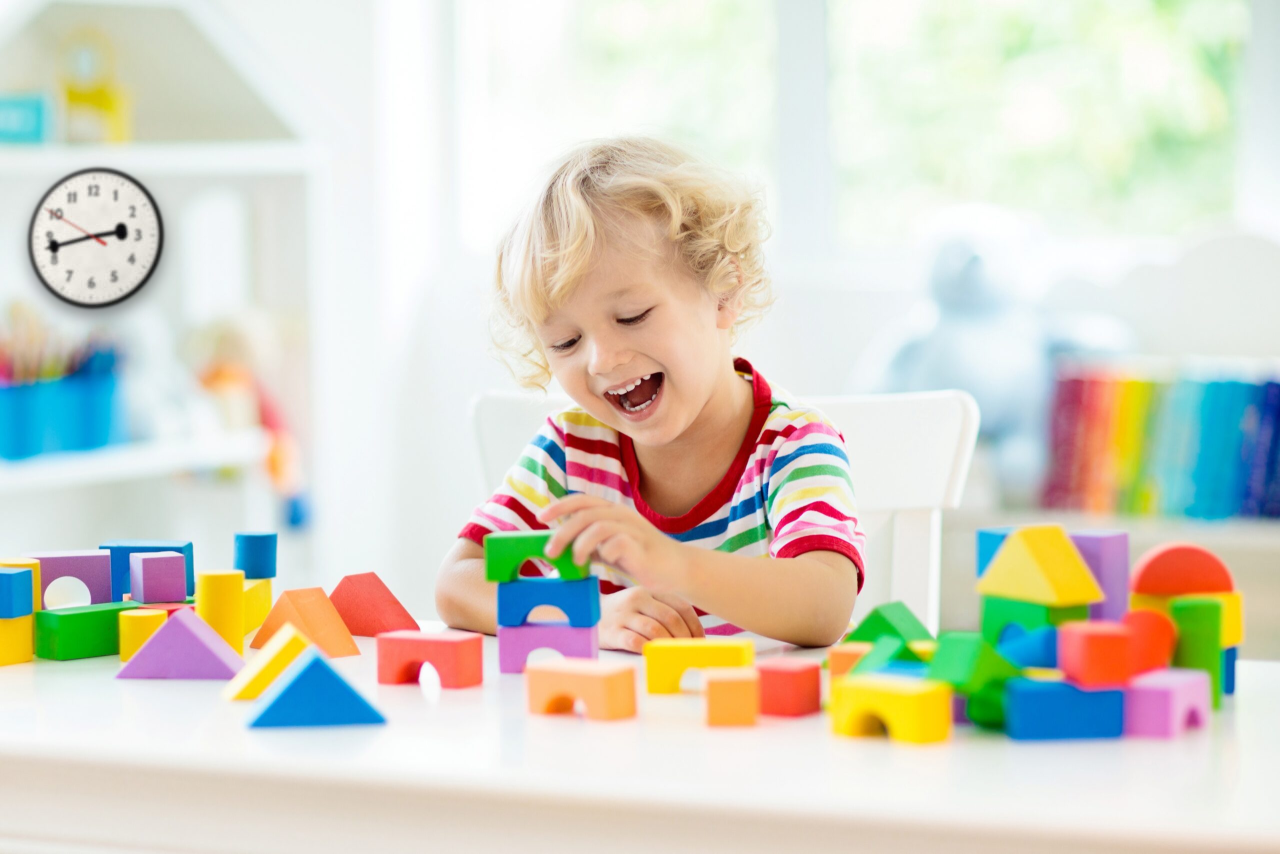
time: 2:42:50
